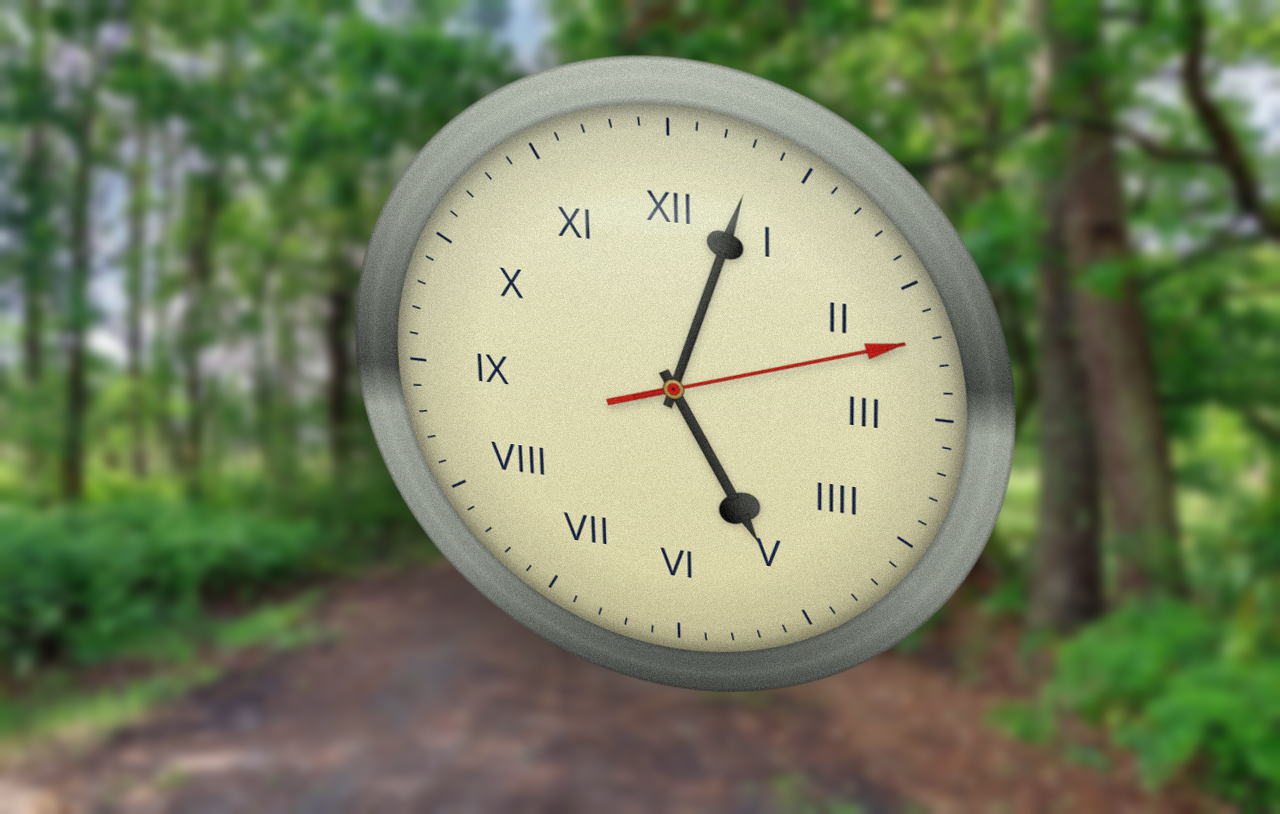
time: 5:03:12
